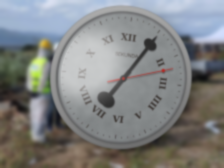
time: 7:05:12
